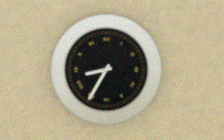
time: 8:35
